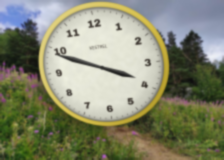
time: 3:49
